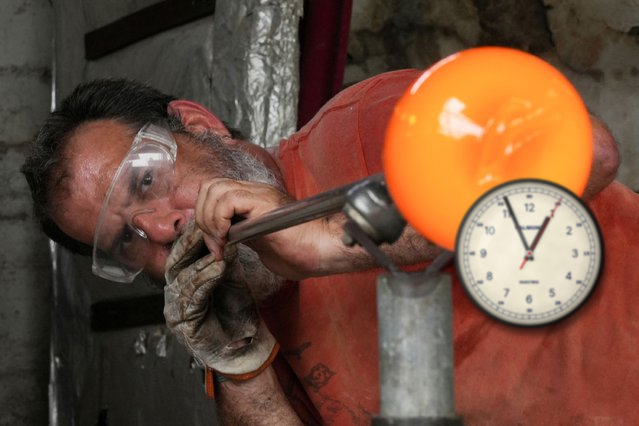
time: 12:56:05
